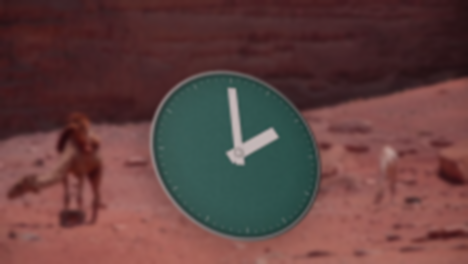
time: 2:00
